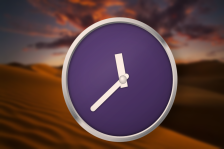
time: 11:38
